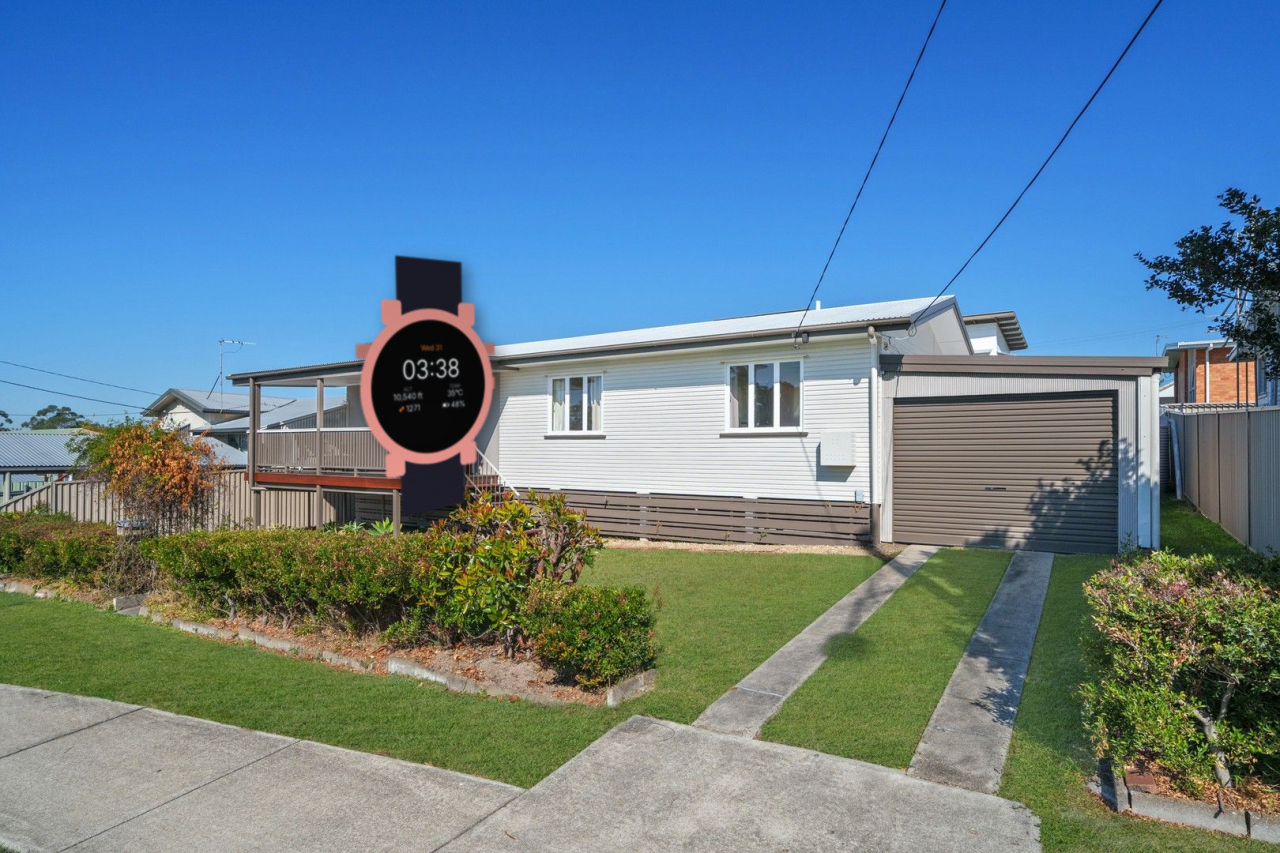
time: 3:38
